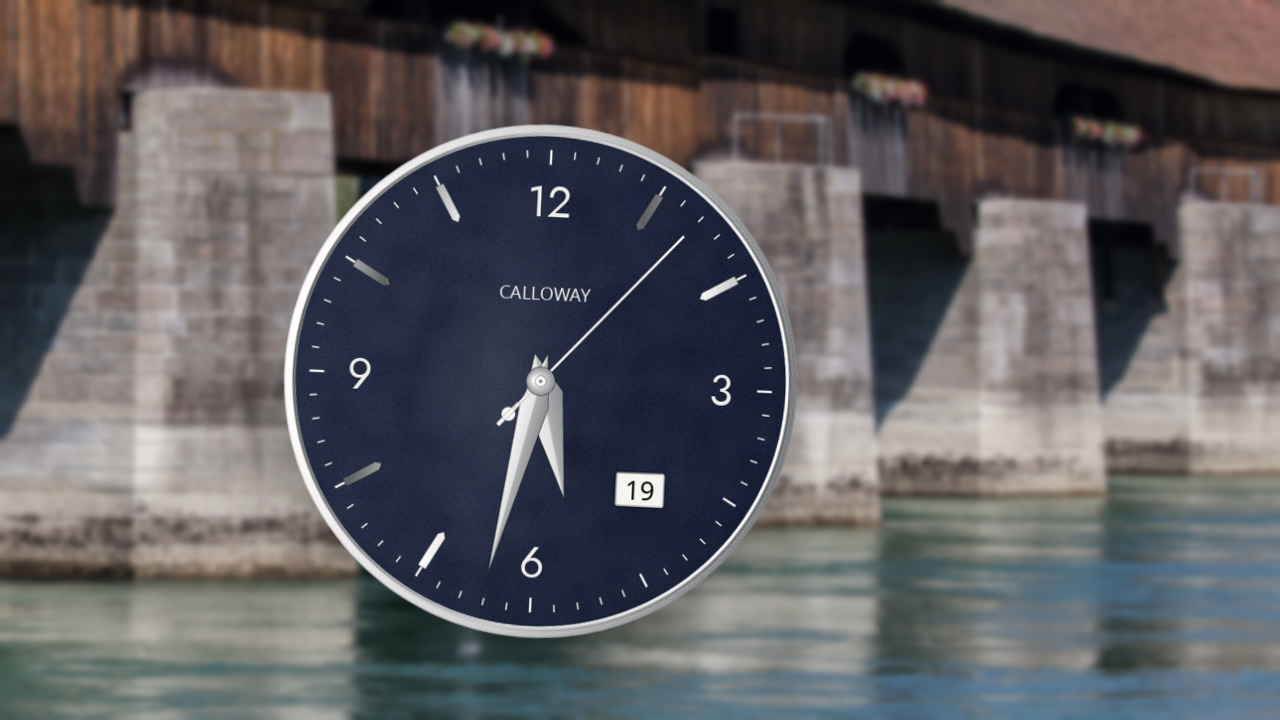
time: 5:32:07
